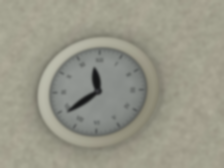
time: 11:39
